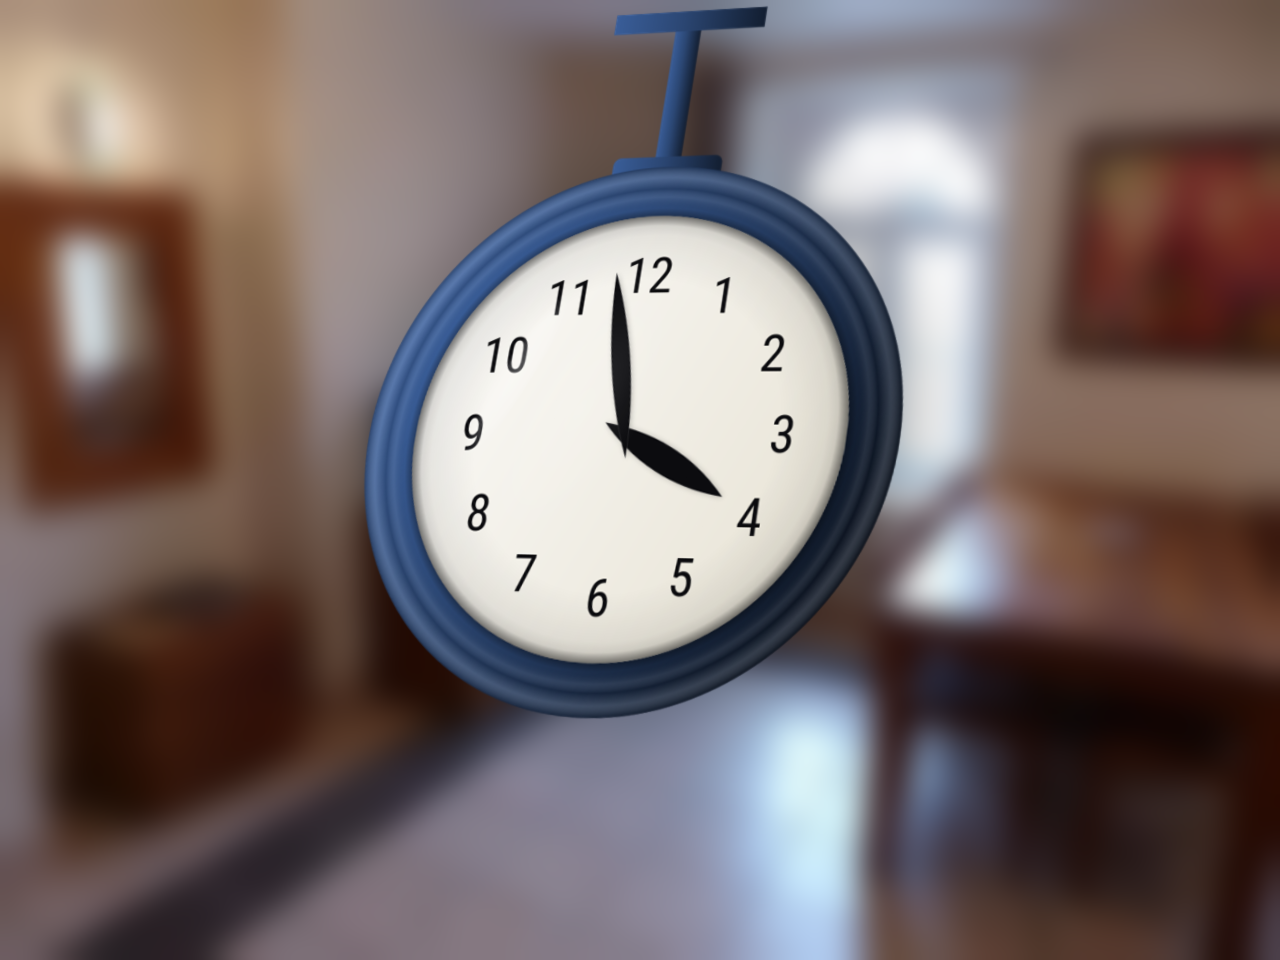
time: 3:58
